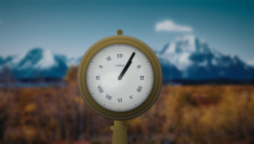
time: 1:05
